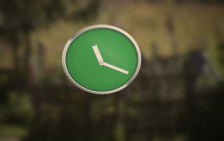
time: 11:19
